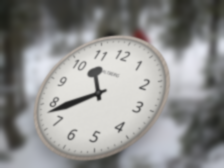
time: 10:38
